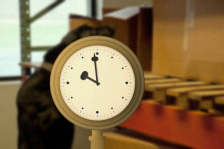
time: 9:59
